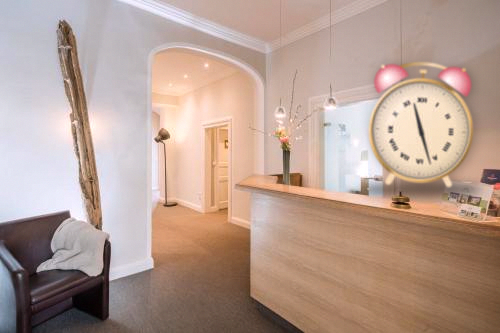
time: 11:27
